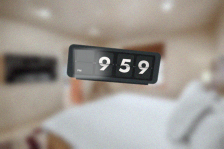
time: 9:59
